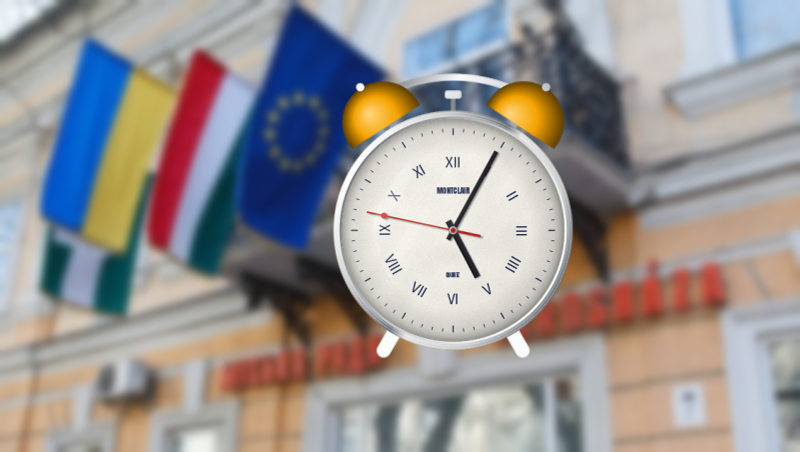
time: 5:04:47
